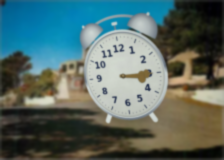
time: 3:15
